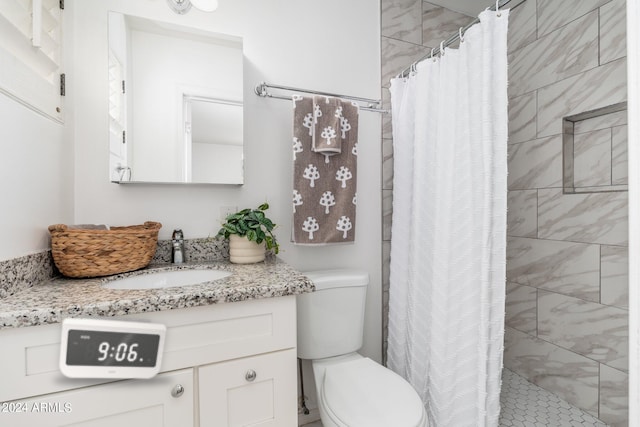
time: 9:06
